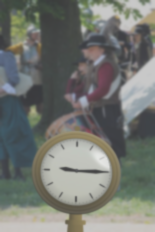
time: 9:15
